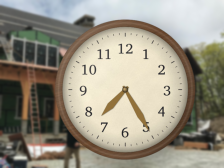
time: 7:25
